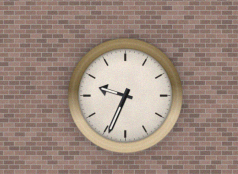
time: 9:34
